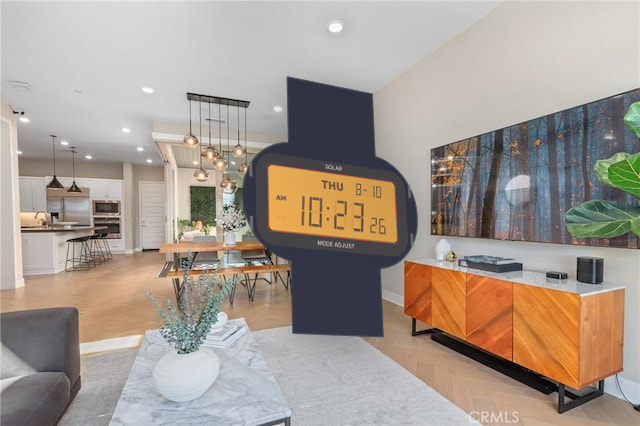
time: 10:23:26
